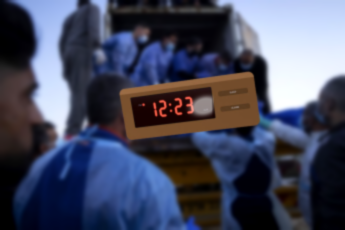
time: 12:23
